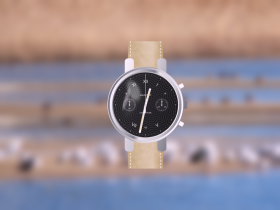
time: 12:32
